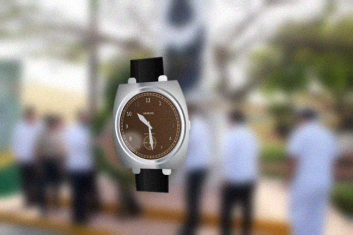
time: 10:29
